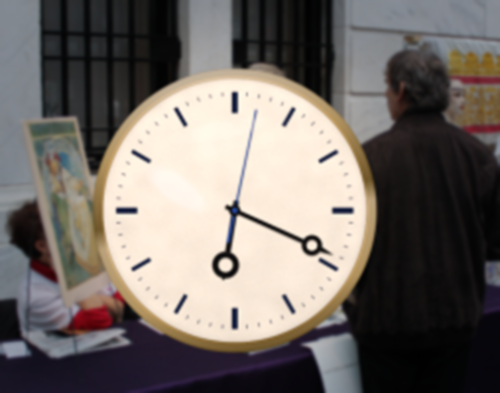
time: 6:19:02
